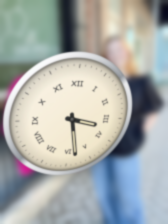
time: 3:28
